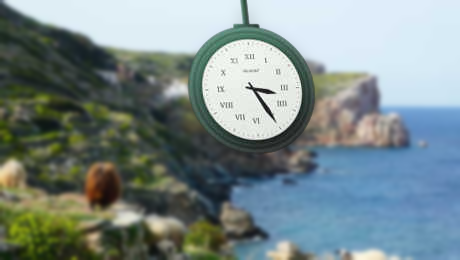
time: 3:25
